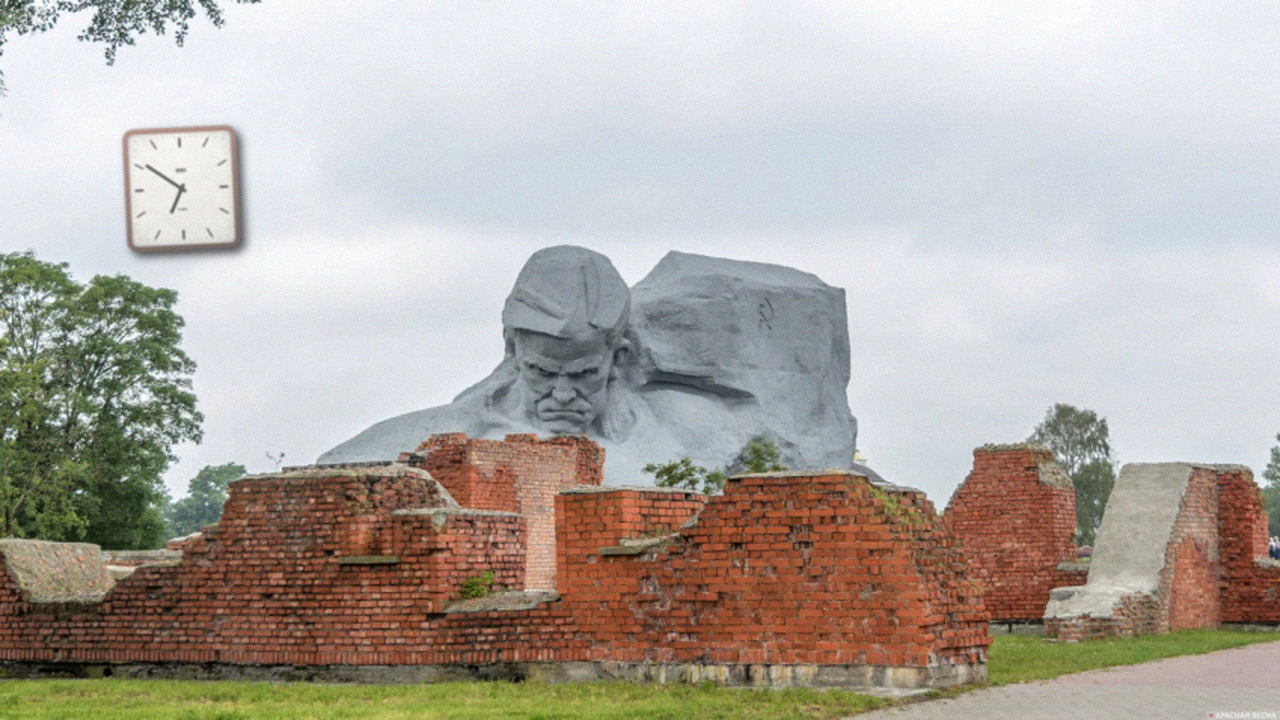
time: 6:51
